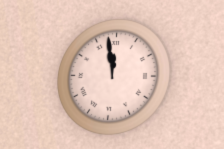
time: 11:58
